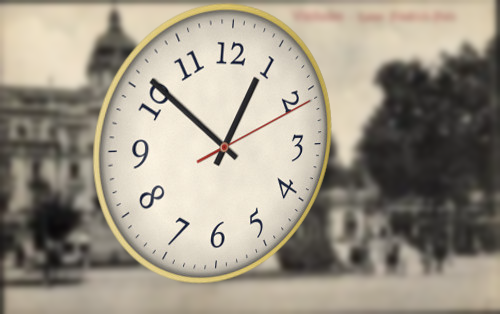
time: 12:51:11
